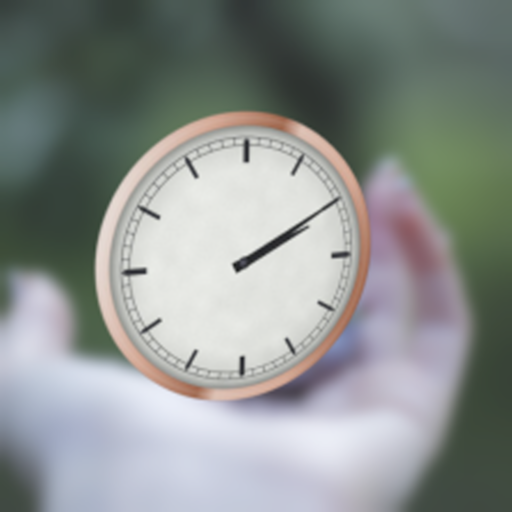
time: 2:10
